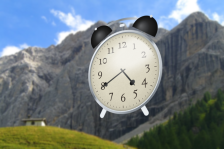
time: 4:40
